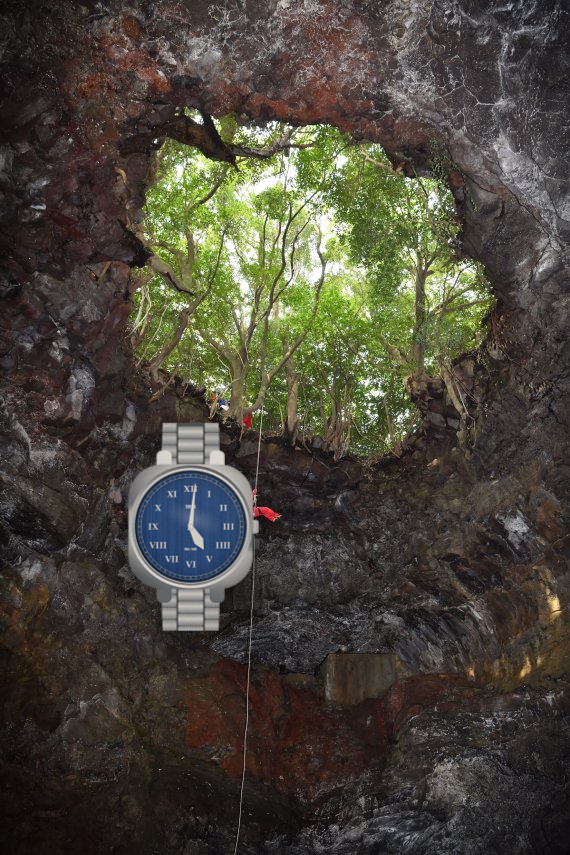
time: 5:01
